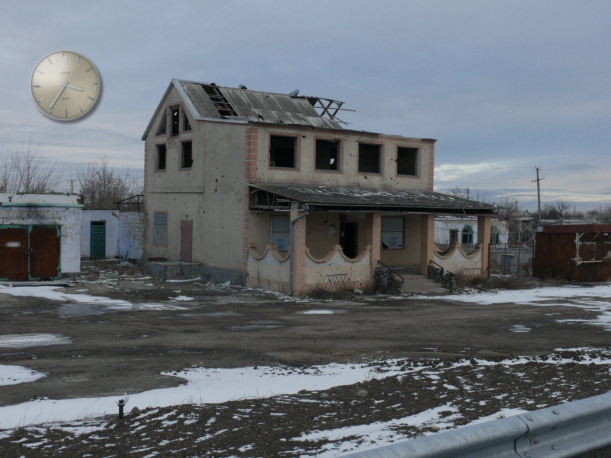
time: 3:36
